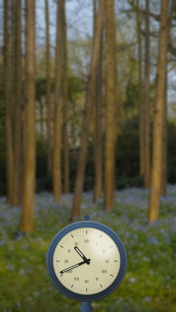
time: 10:41
